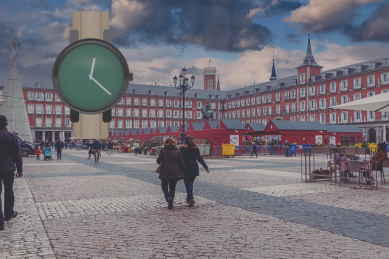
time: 12:22
